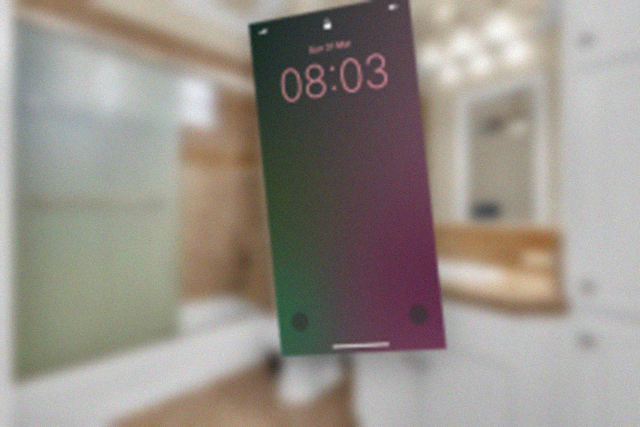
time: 8:03
